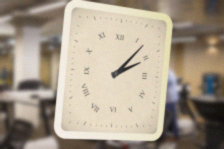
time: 2:07
